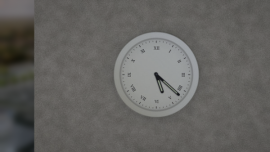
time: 5:22
